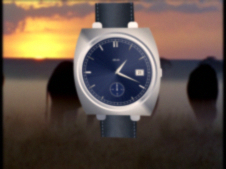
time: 1:19
